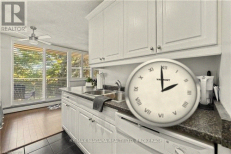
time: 1:59
